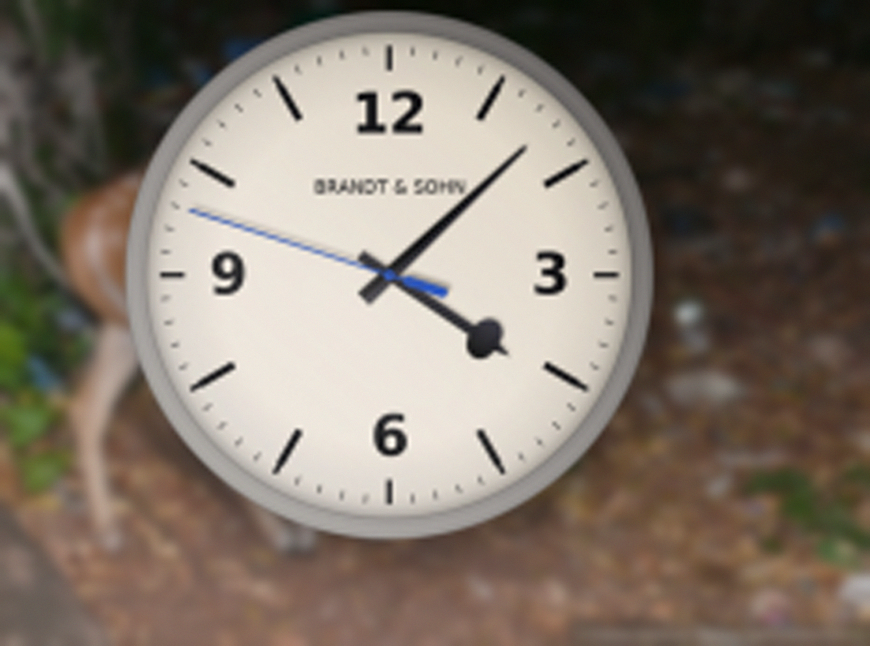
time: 4:07:48
